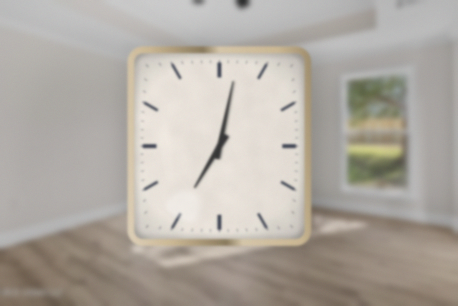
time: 7:02
